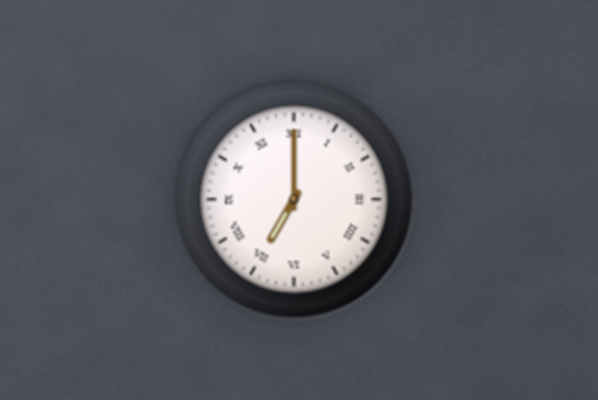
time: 7:00
